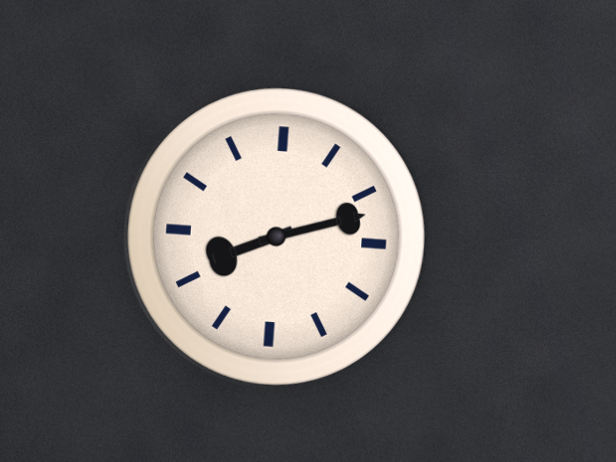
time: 8:12
